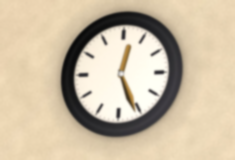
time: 12:26
